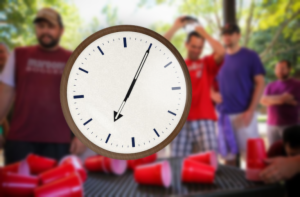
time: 7:05
